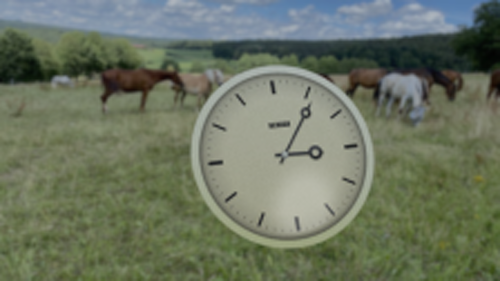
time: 3:06
